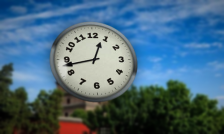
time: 12:43
